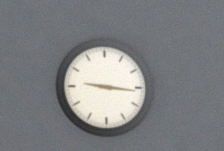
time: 9:16
